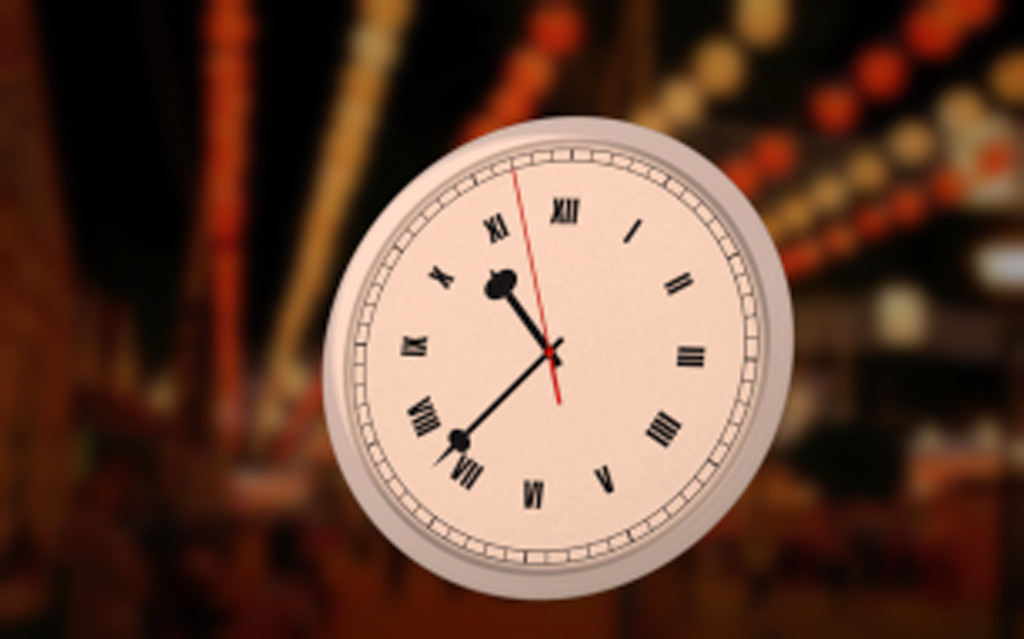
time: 10:36:57
